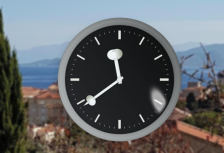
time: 11:39
